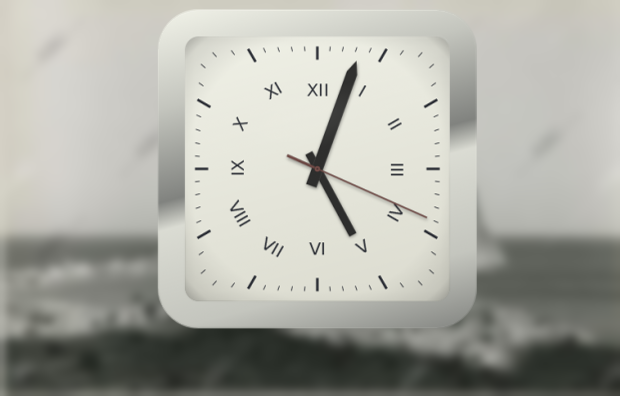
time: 5:03:19
